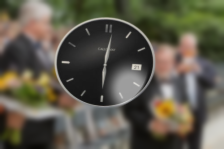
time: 6:01
